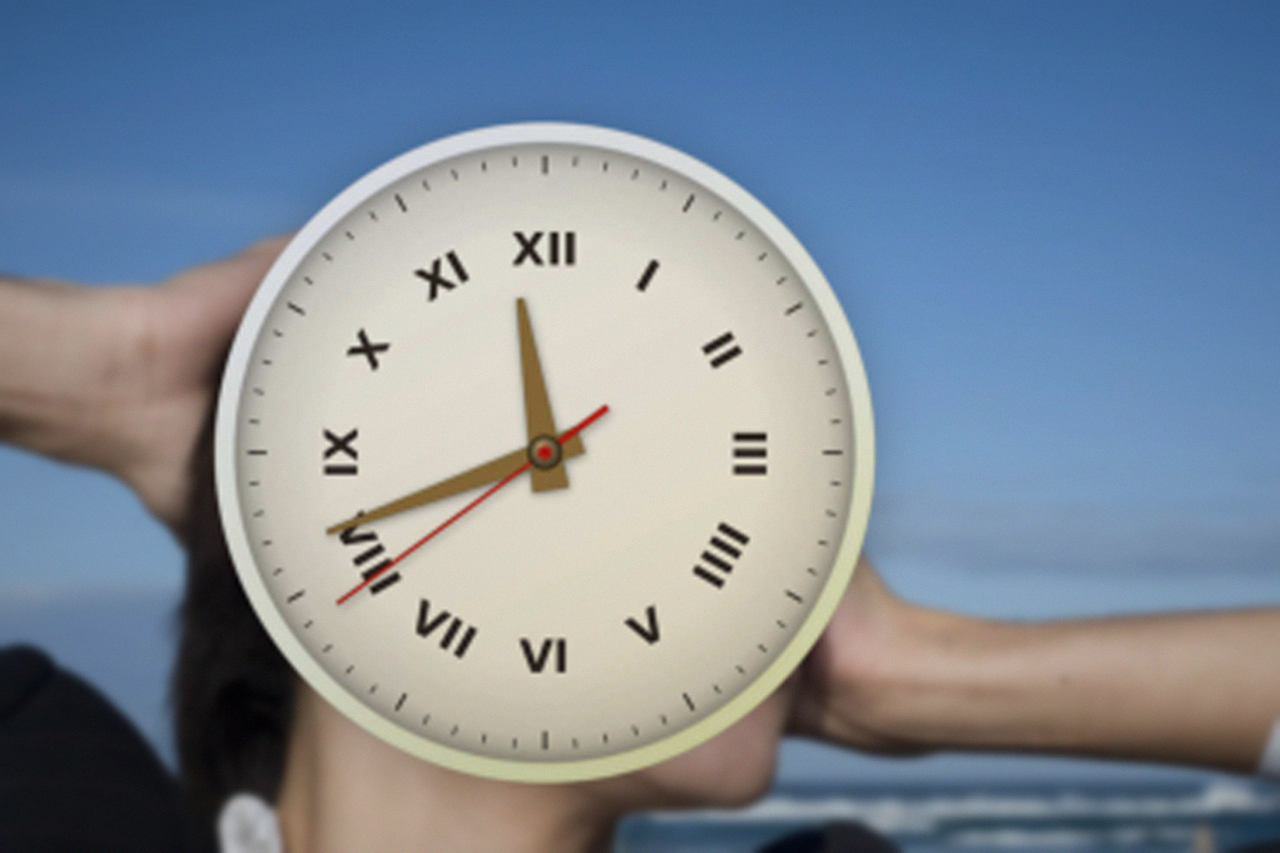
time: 11:41:39
